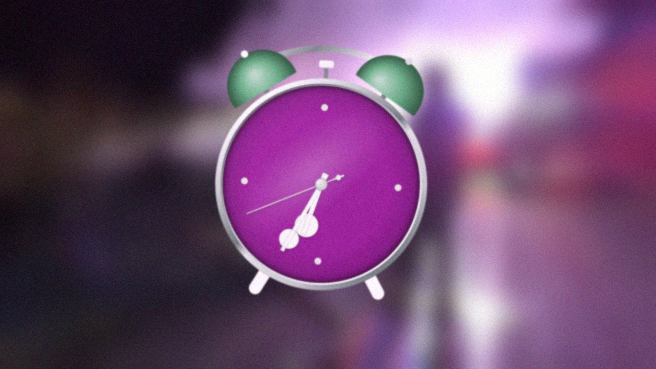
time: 6:34:41
